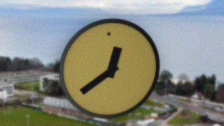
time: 12:40
